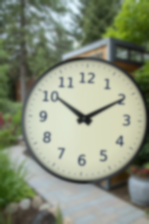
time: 10:10
